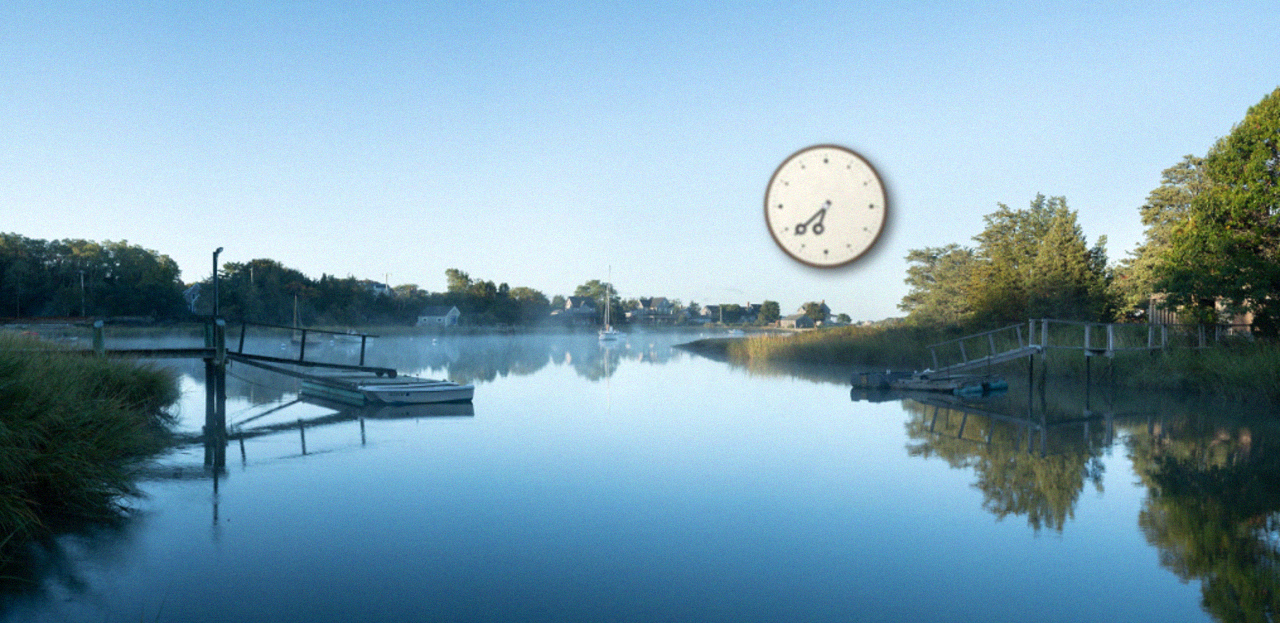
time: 6:38
